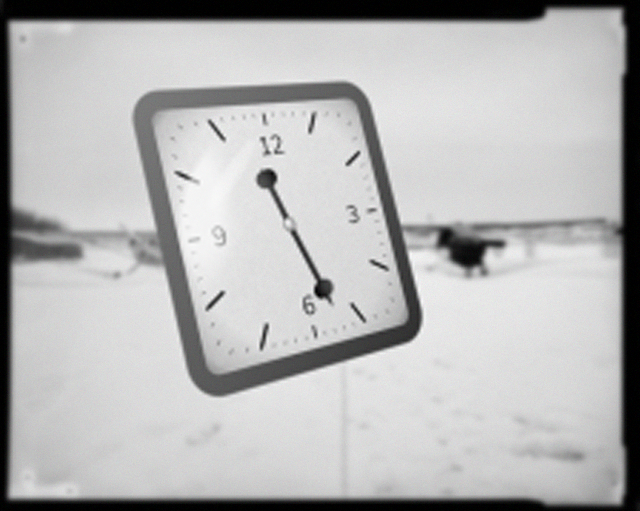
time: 11:27
